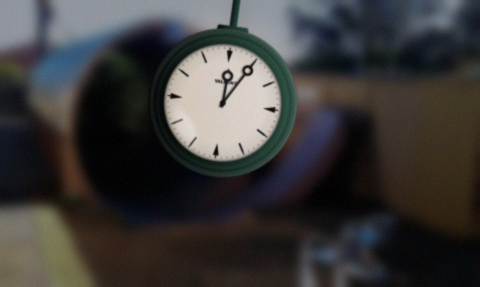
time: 12:05
